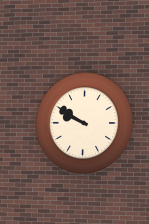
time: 9:50
